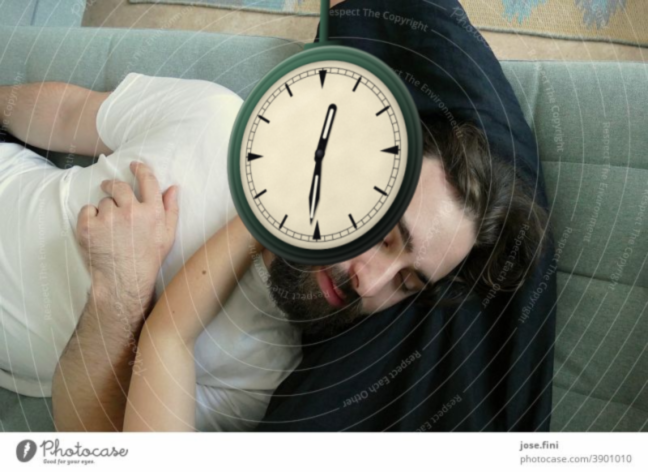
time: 12:31
